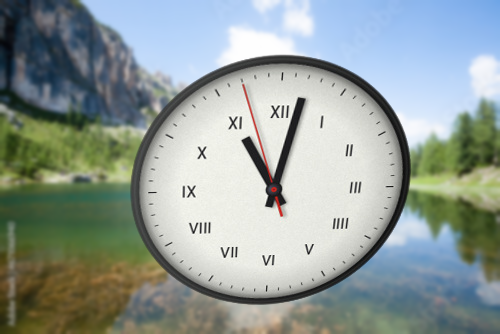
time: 11:01:57
